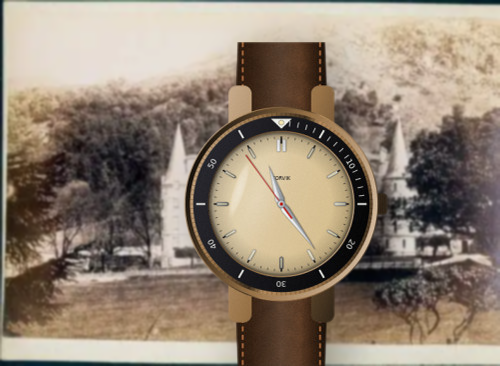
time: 11:23:54
